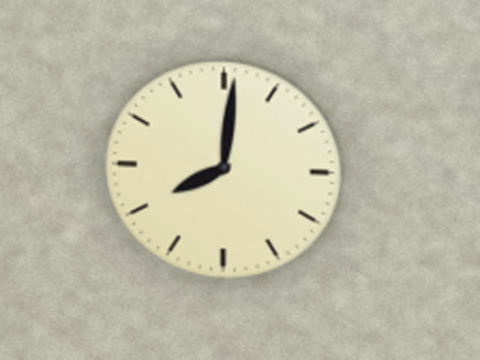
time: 8:01
